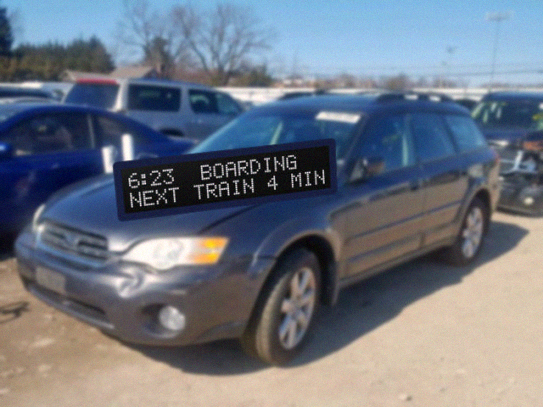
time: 6:23
